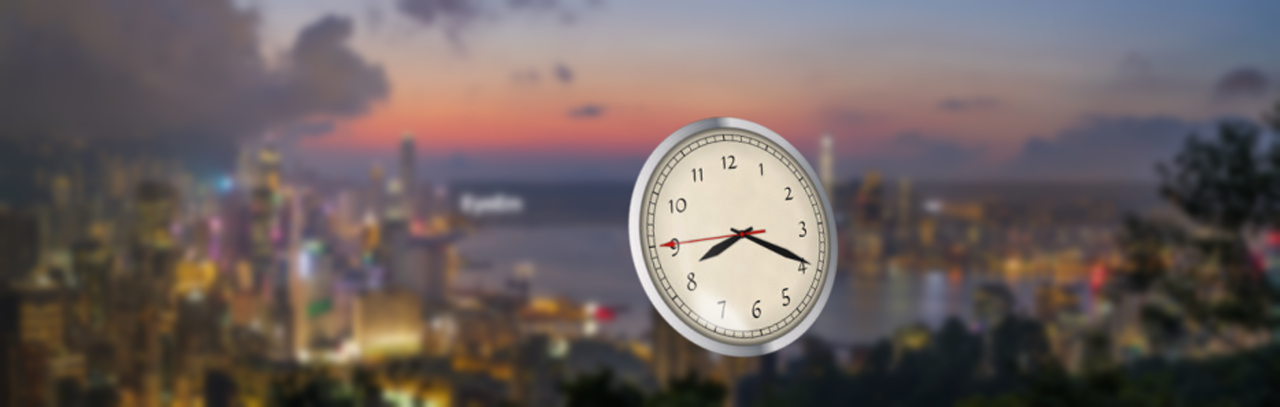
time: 8:19:45
